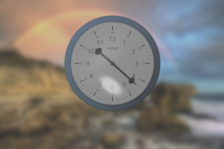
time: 10:22
